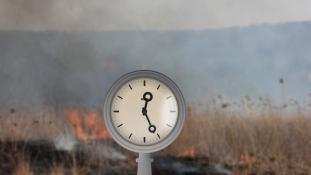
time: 12:26
